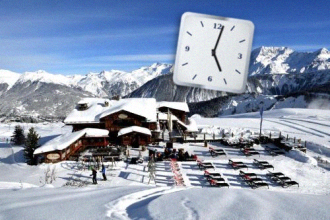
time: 5:02
